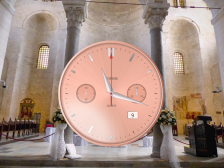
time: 11:18
